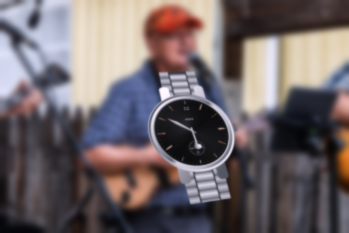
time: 5:51
